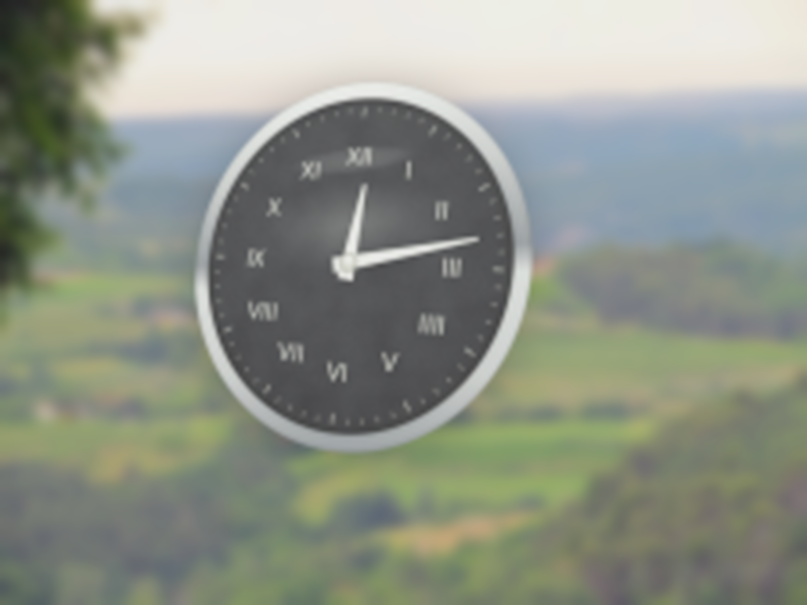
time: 12:13
